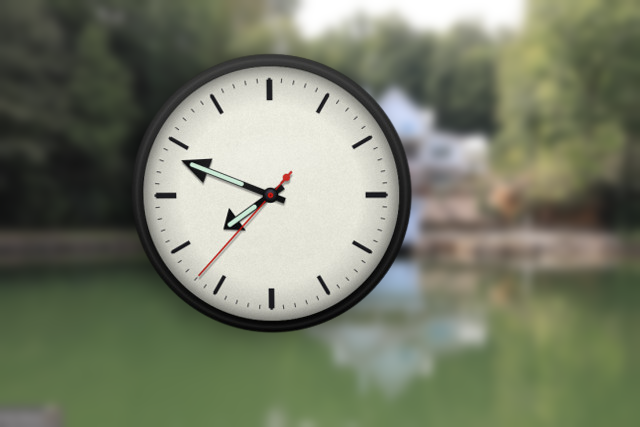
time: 7:48:37
